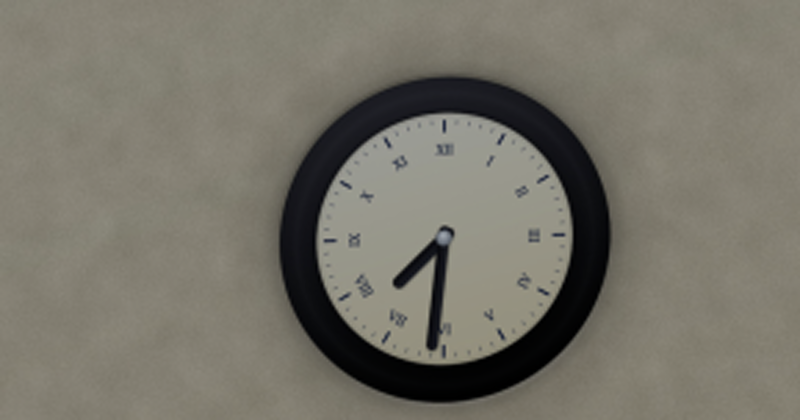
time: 7:31
